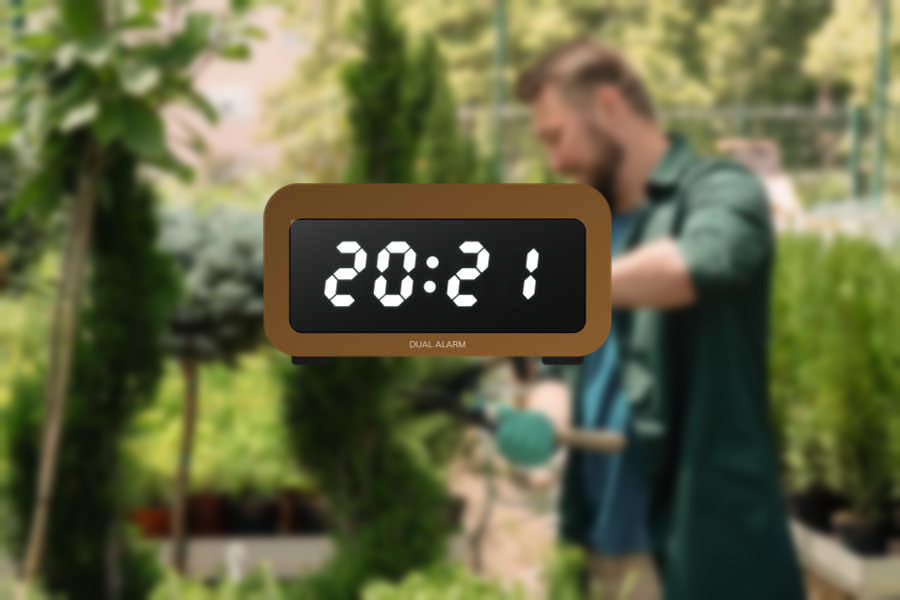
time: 20:21
